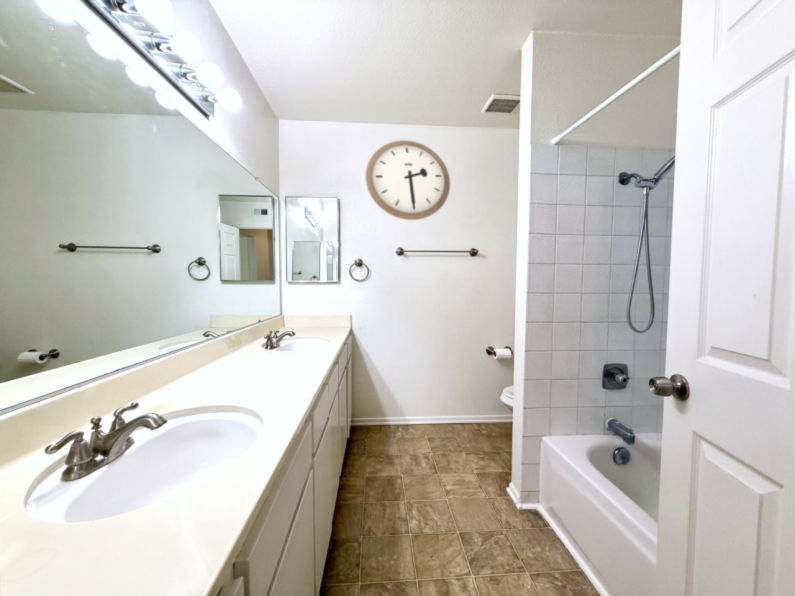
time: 2:30
